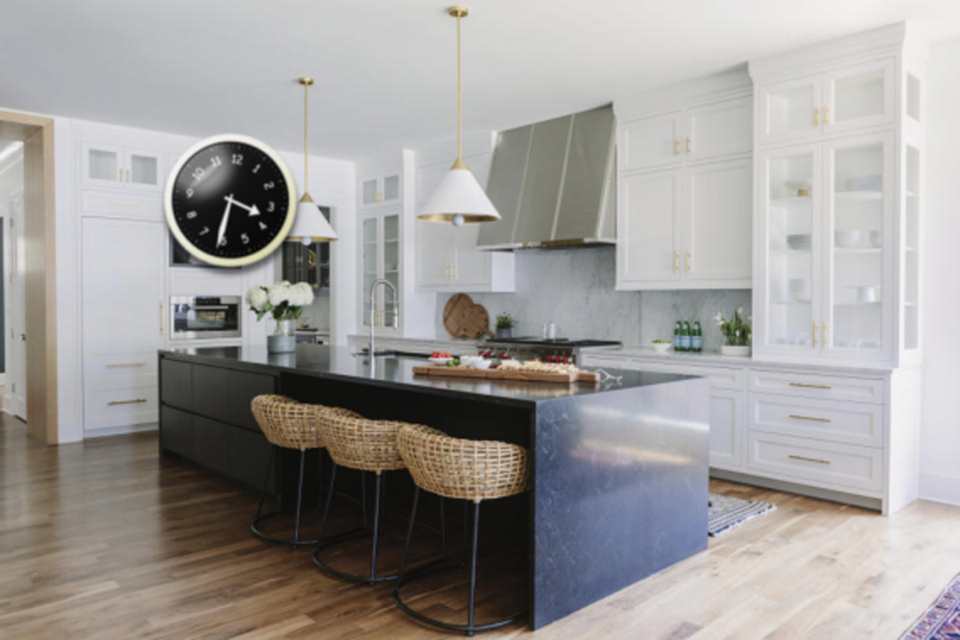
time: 3:31
